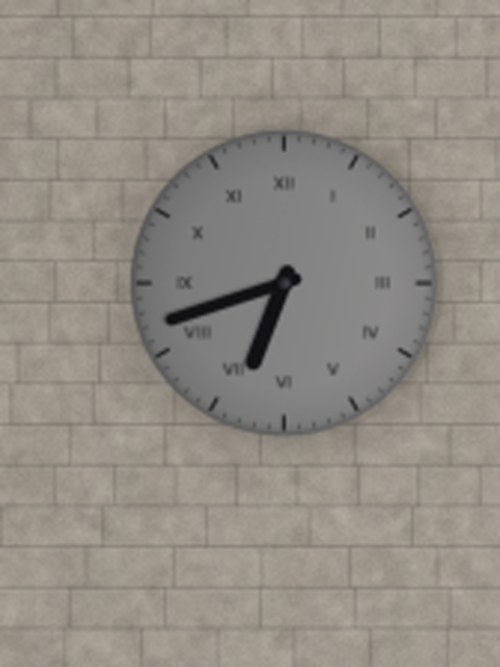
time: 6:42
